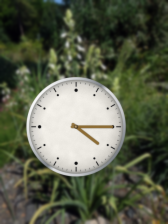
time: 4:15
